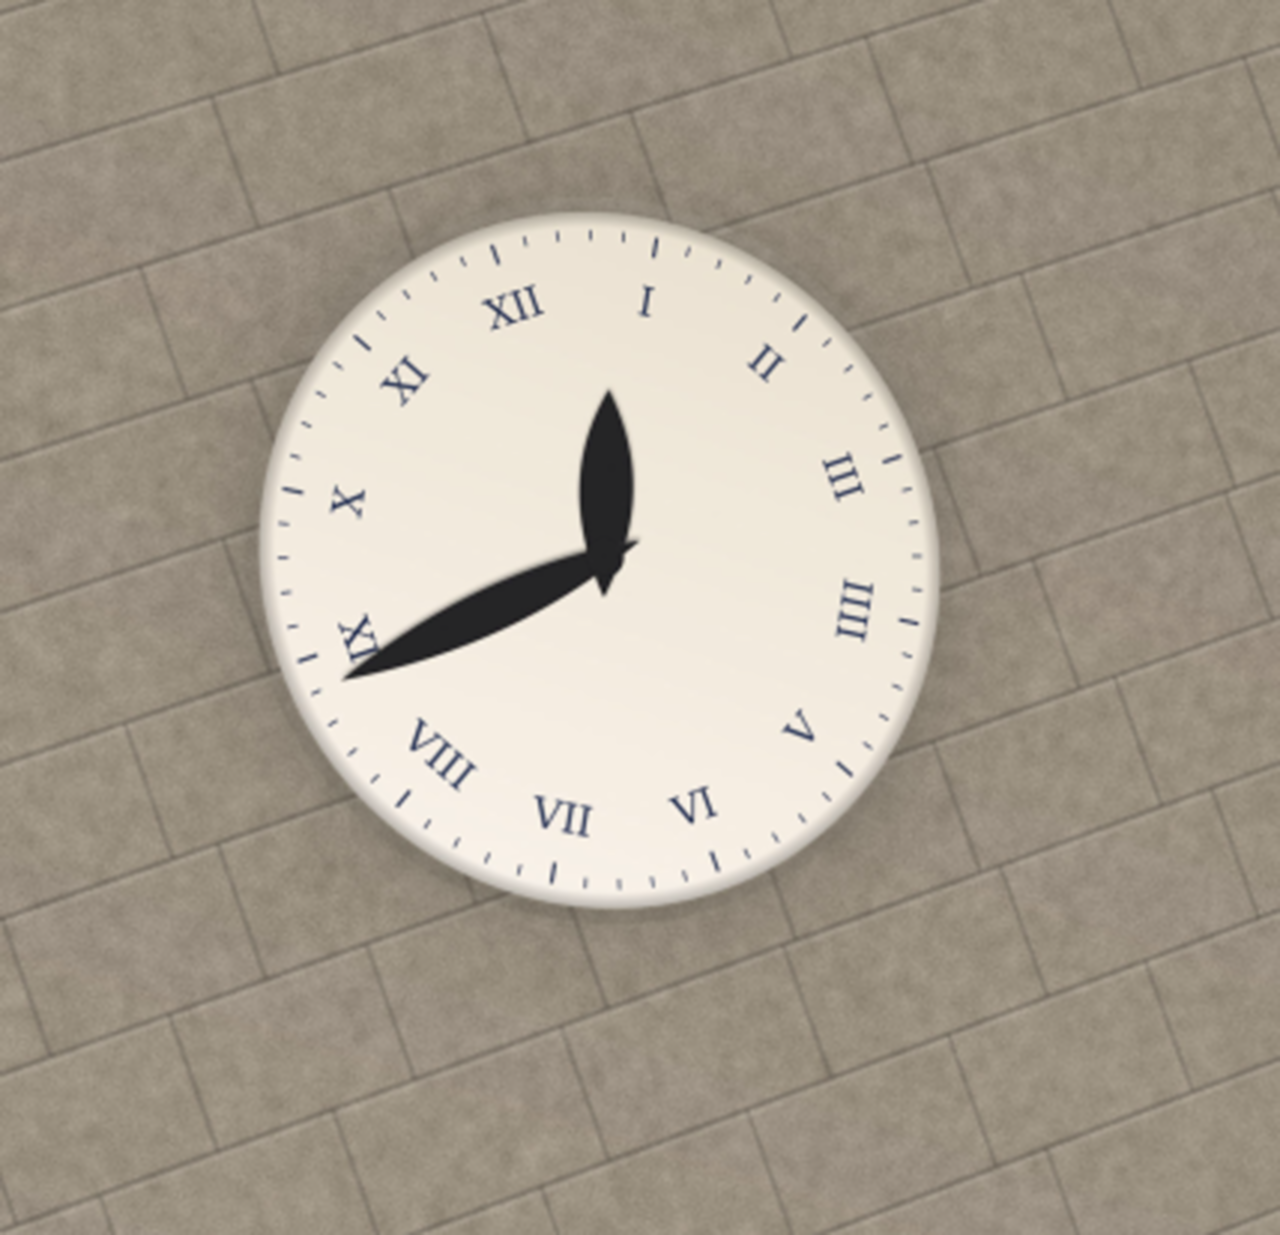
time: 12:44
